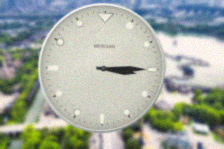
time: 3:15
